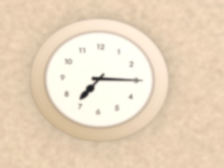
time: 7:15
